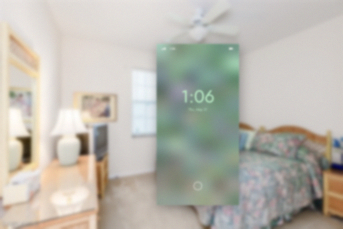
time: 1:06
